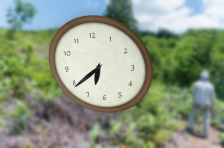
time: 6:39
